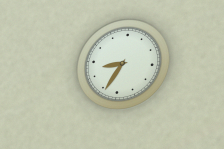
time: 8:34
